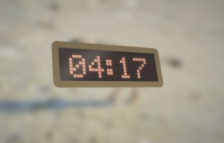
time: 4:17
